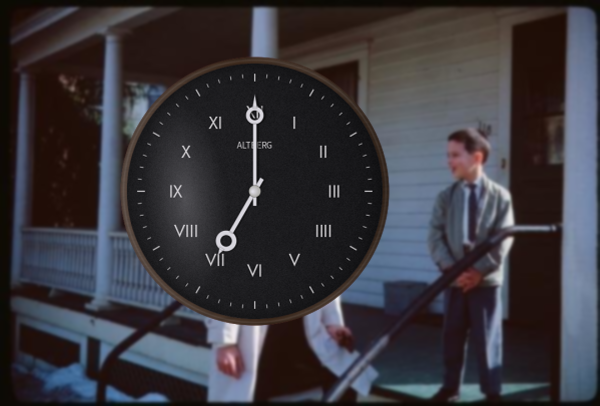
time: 7:00
